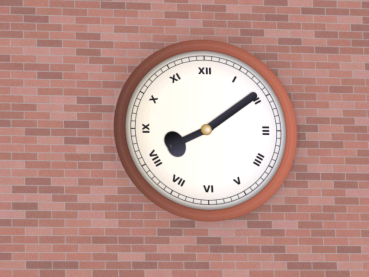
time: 8:09
